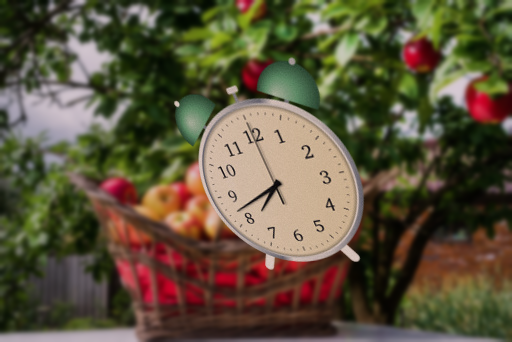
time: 7:42:00
